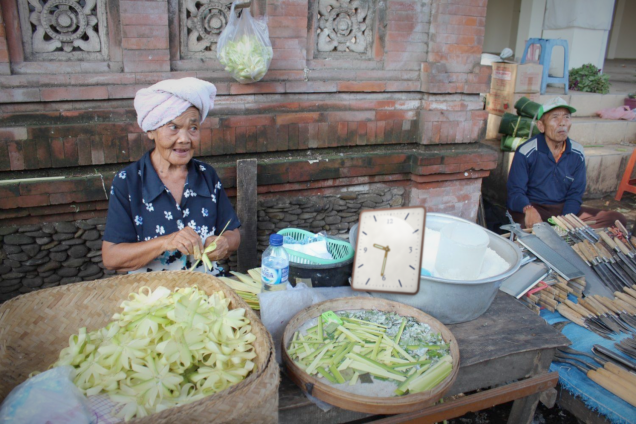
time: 9:31
